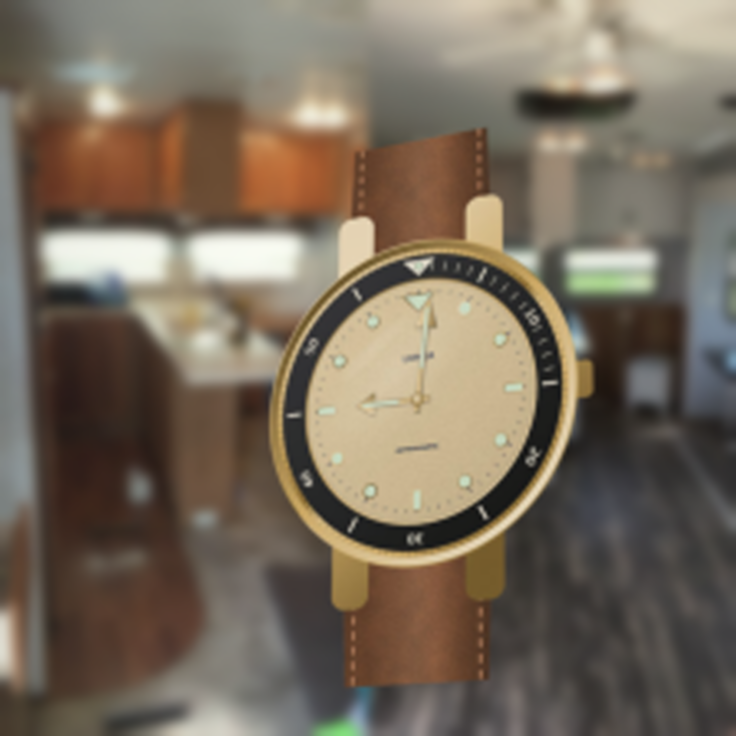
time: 9:01
